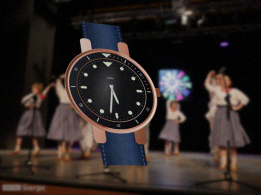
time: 5:32
